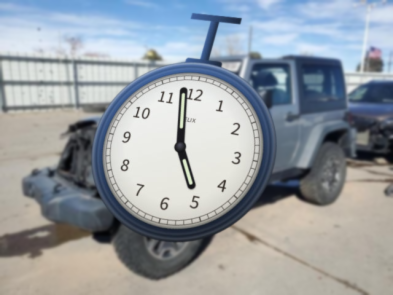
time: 4:58
